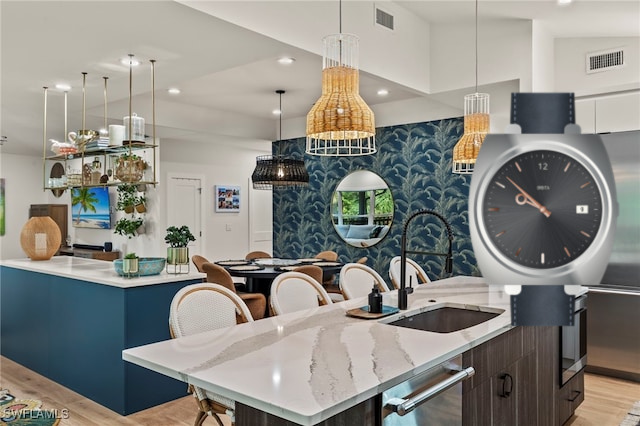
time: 9:52
